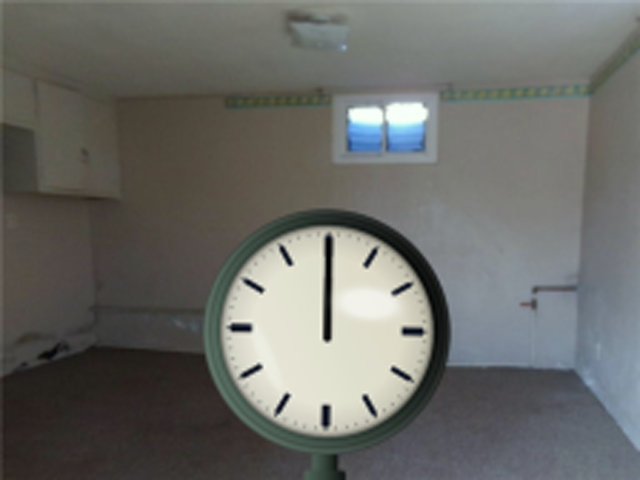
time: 12:00
